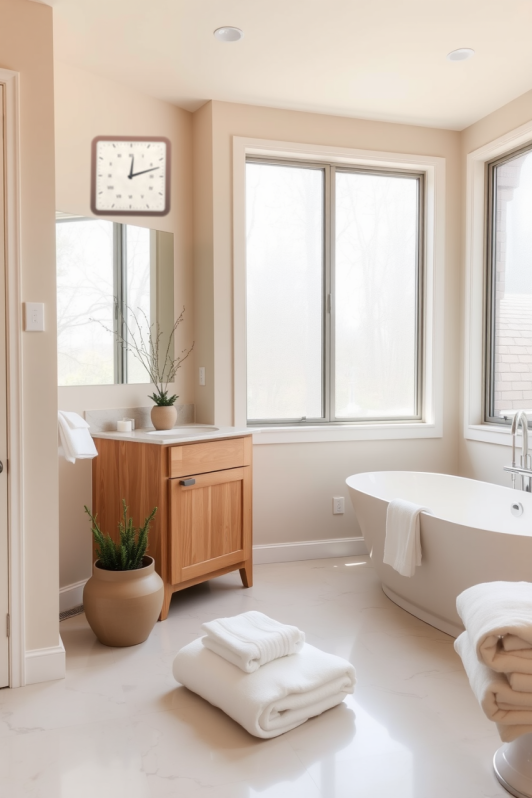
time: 12:12
